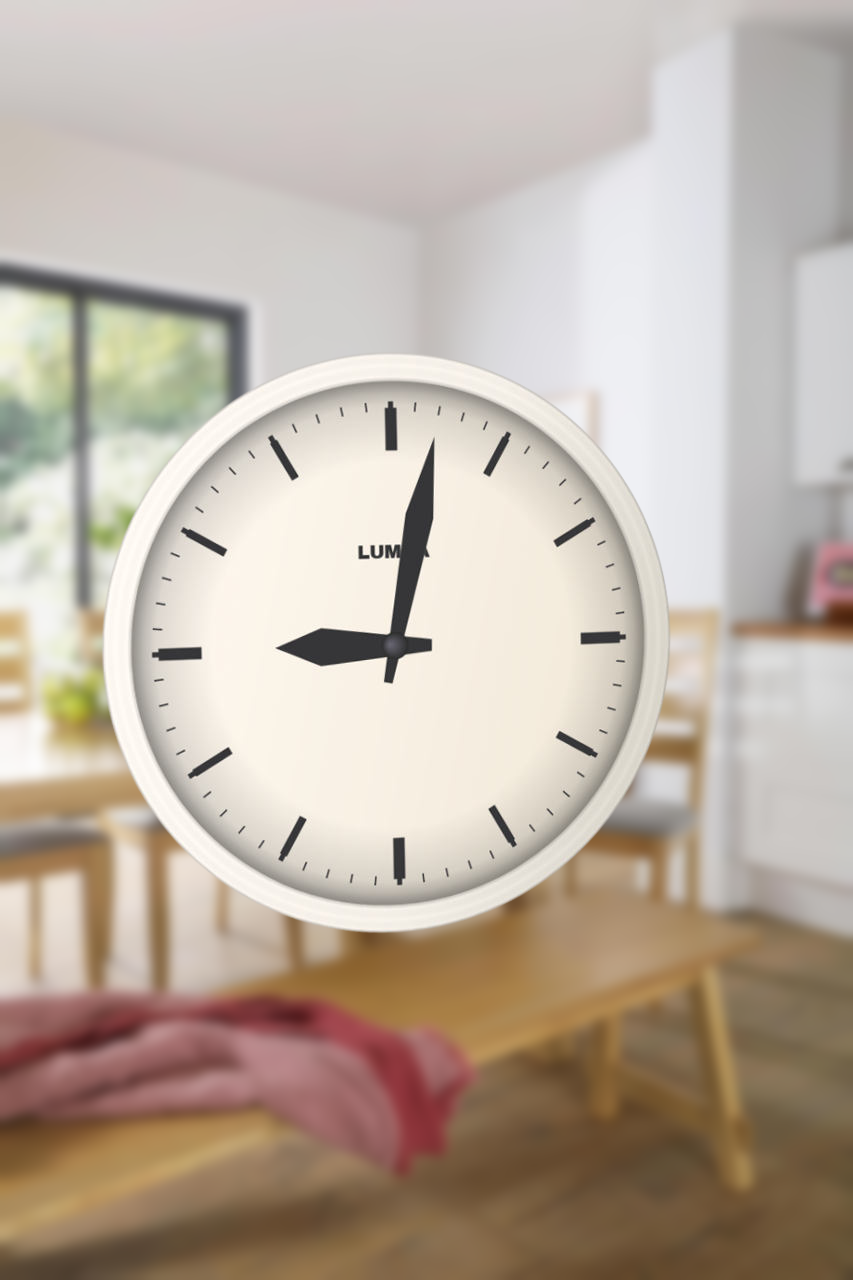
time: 9:02
